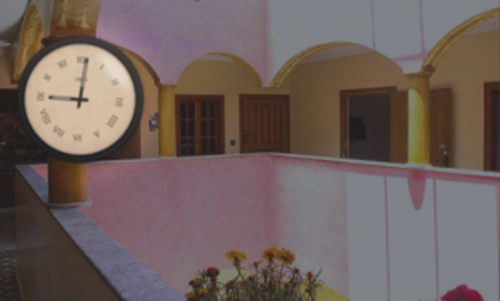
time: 9:01
